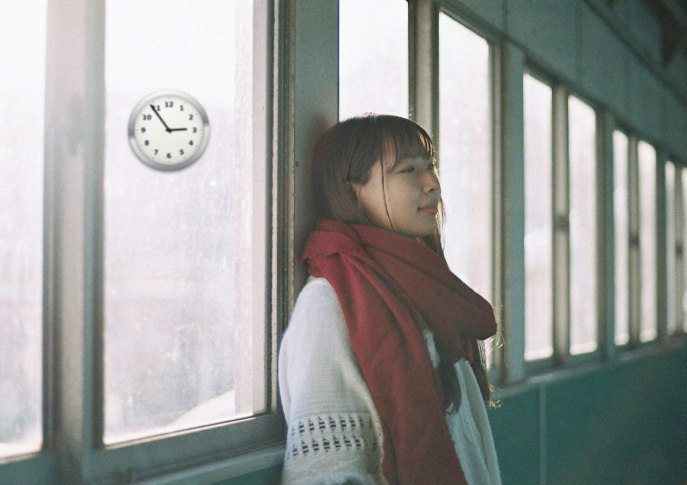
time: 2:54
